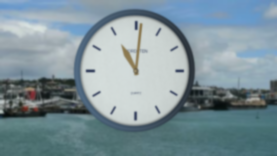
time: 11:01
